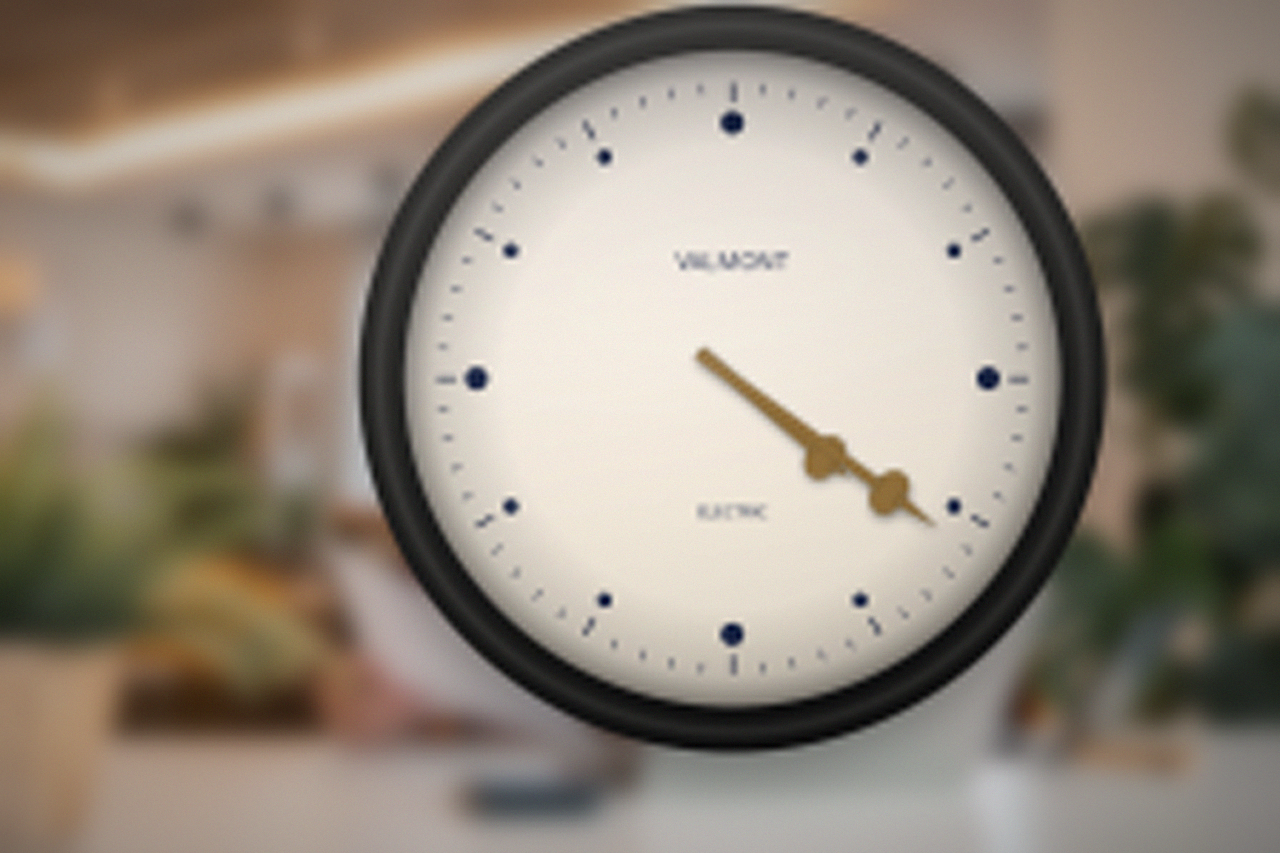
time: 4:21
